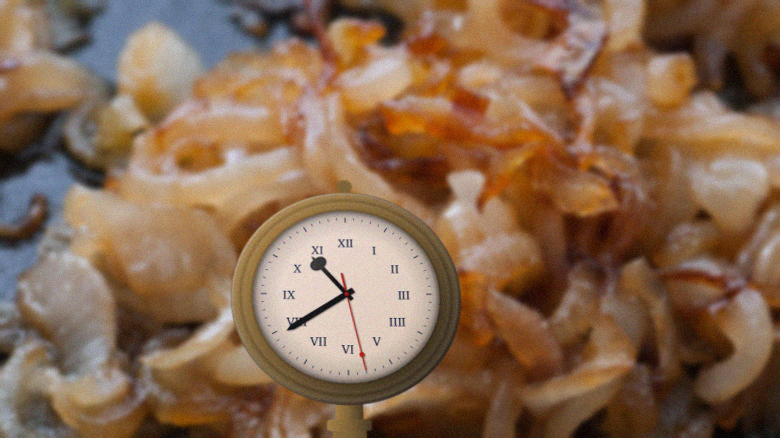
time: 10:39:28
